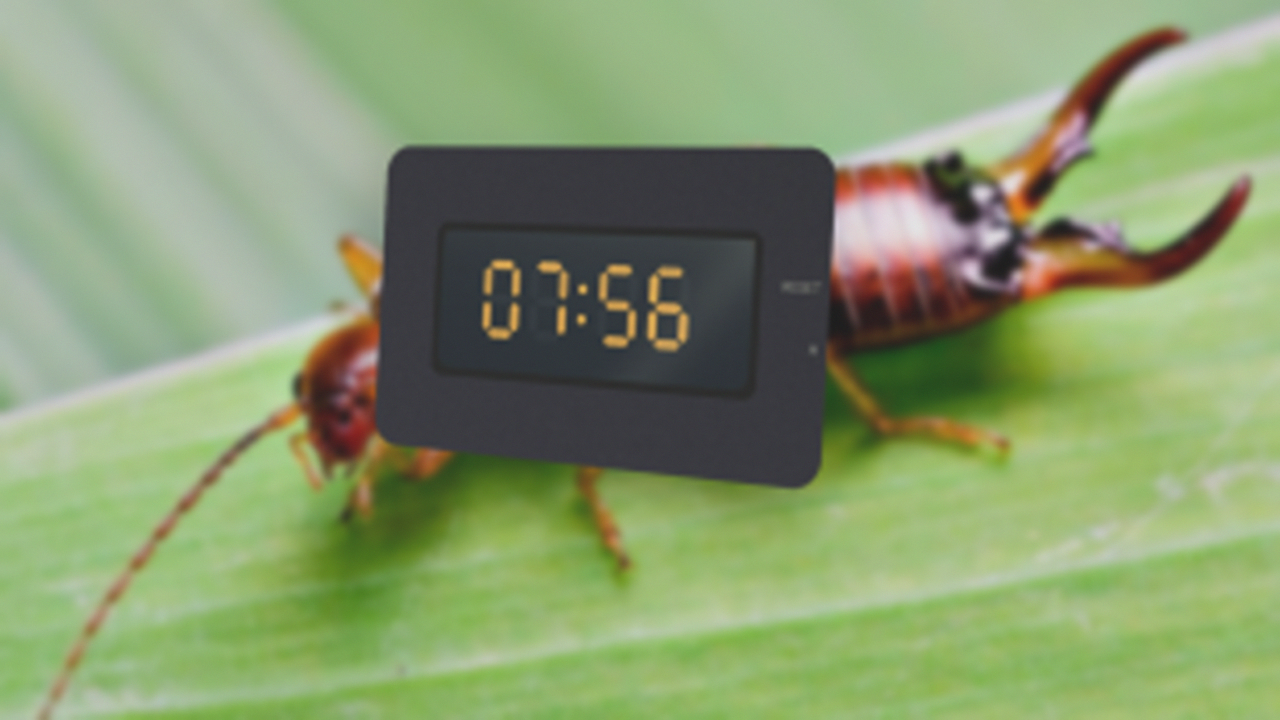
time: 7:56
